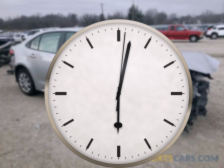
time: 6:02:01
